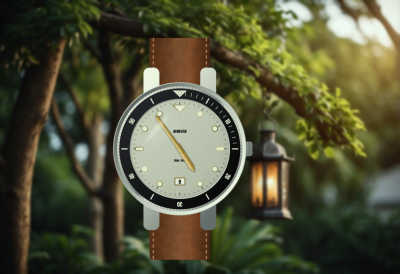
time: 4:54
